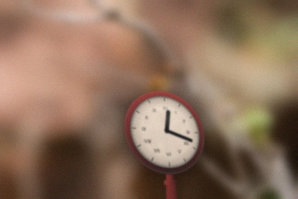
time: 12:18
